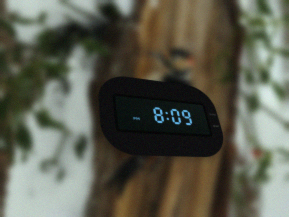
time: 8:09
